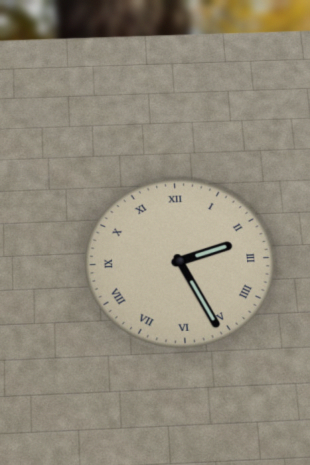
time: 2:26
